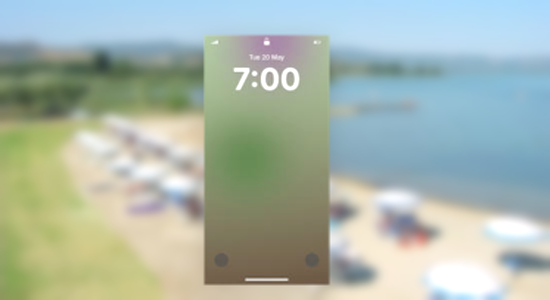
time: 7:00
